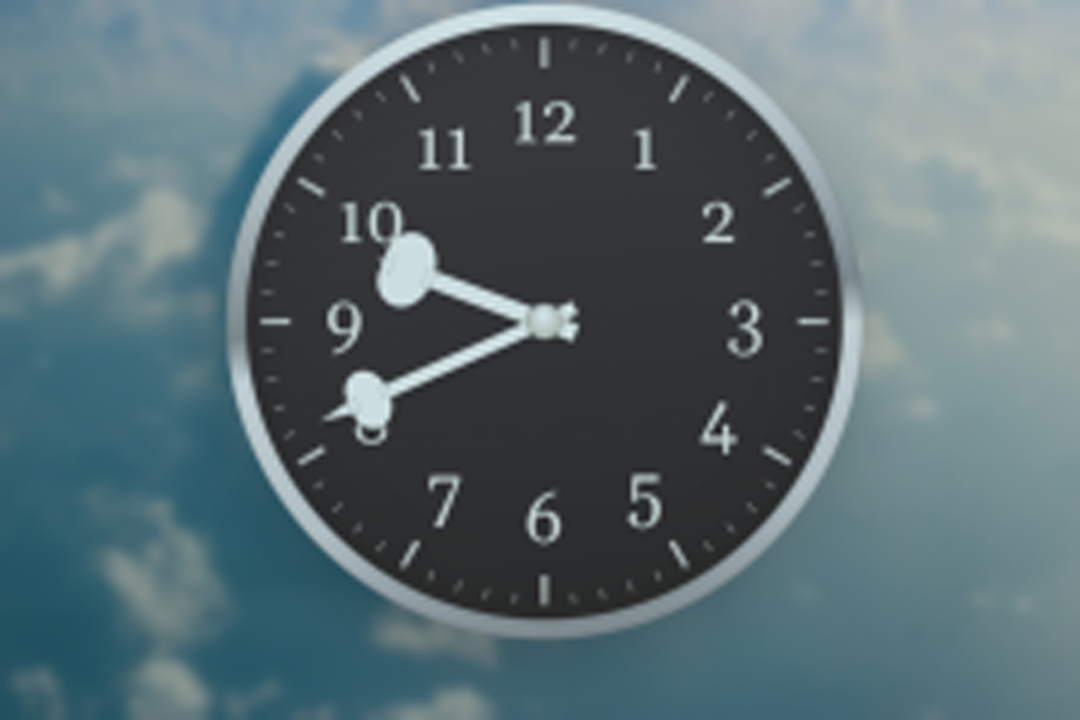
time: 9:41
